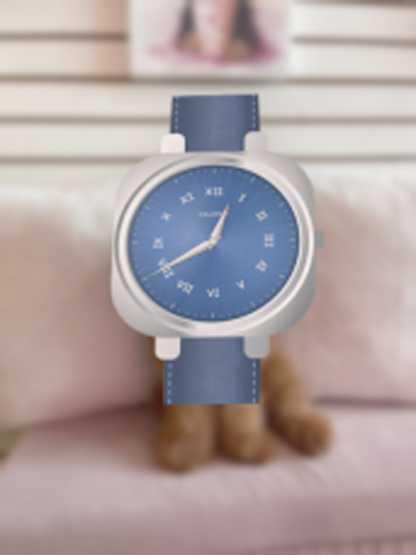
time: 12:40
